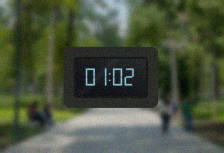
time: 1:02
